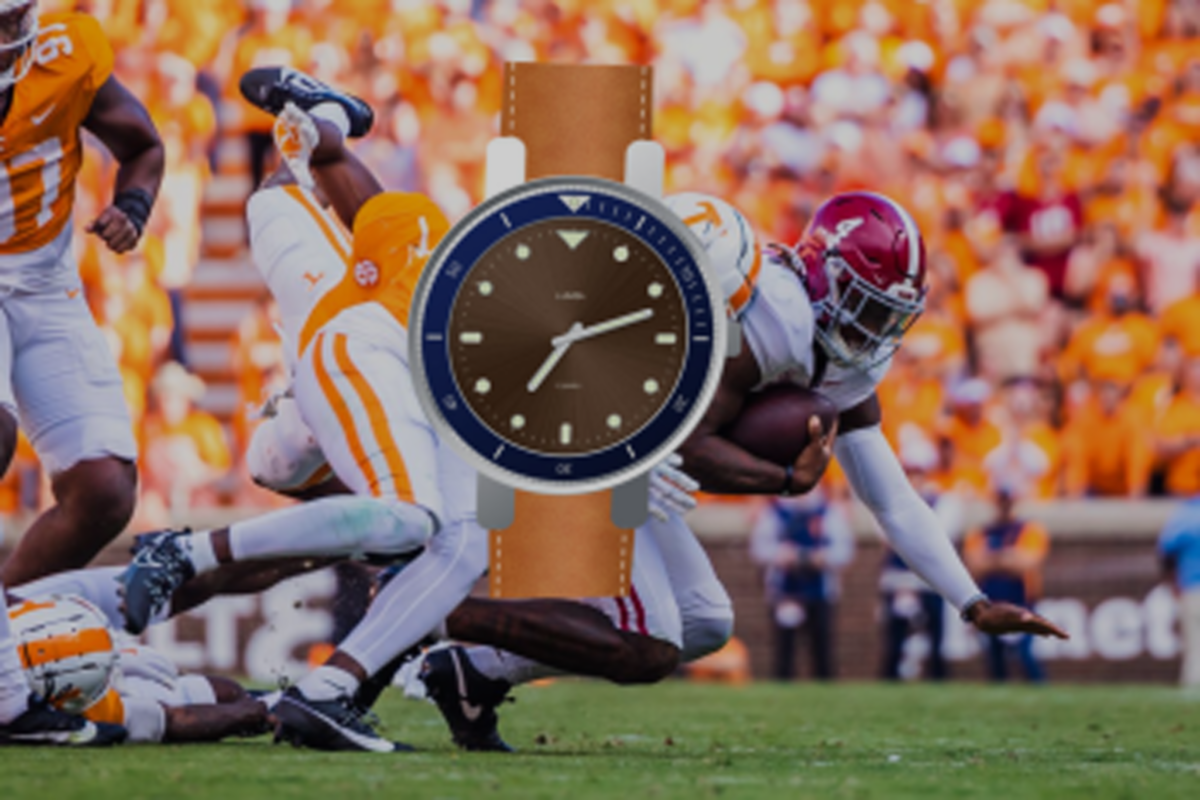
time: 7:12
